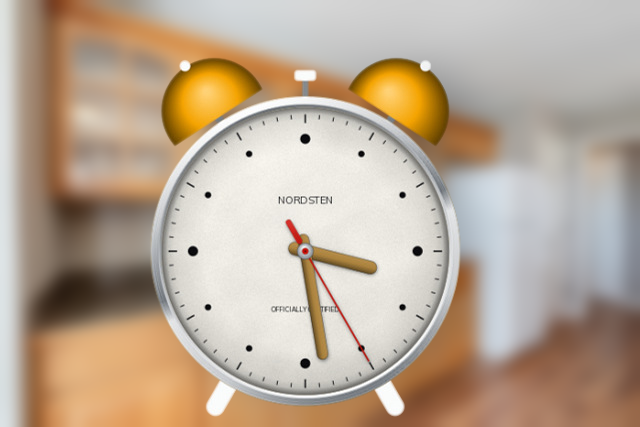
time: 3:28:25
